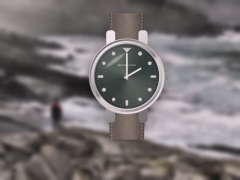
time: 2:00
